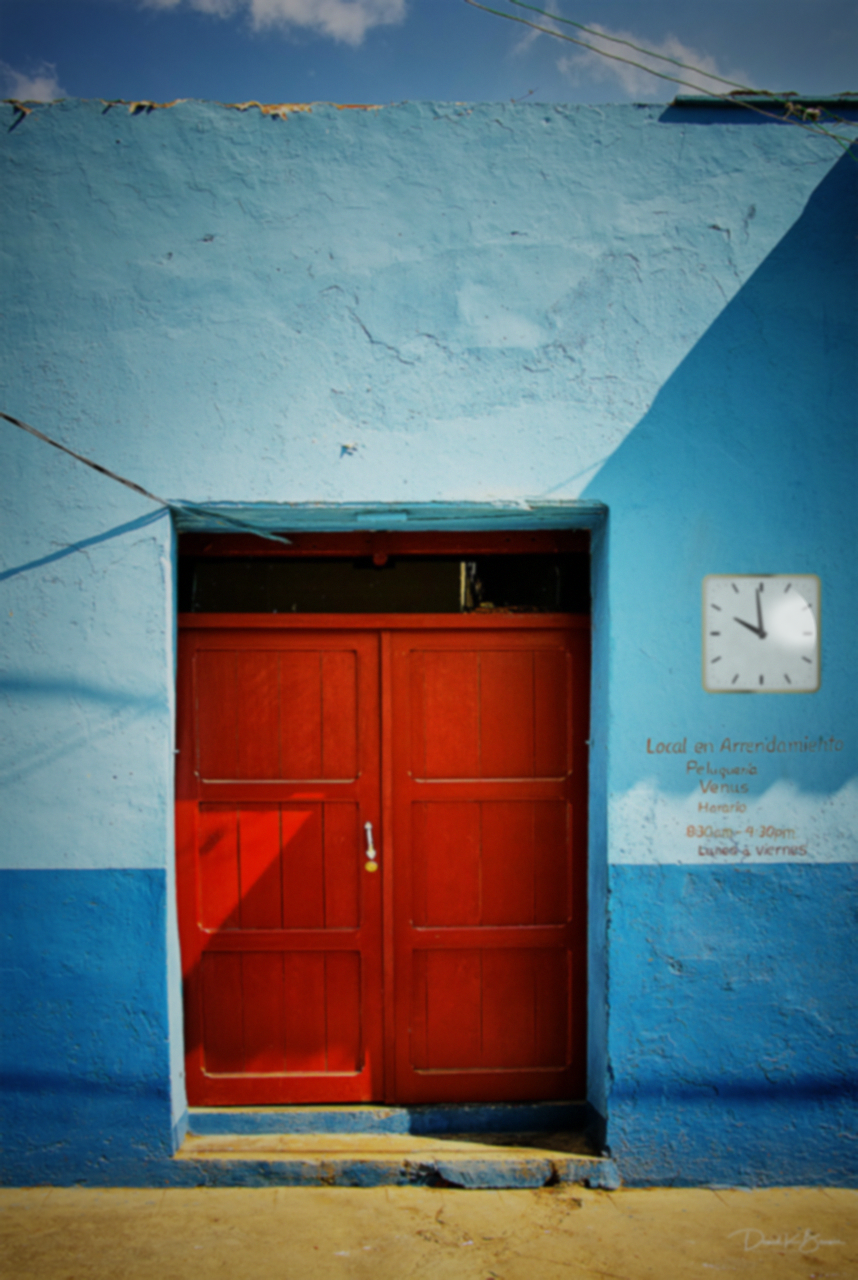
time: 9:59
